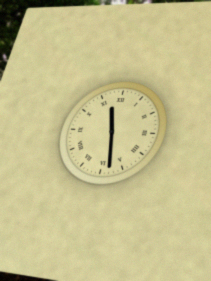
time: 11:28
